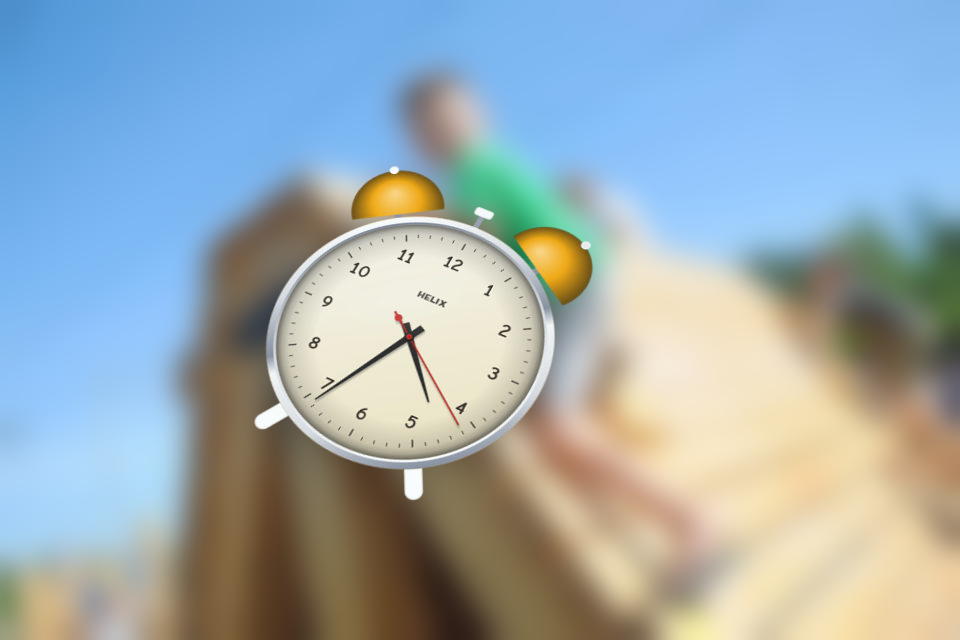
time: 4:34:21
